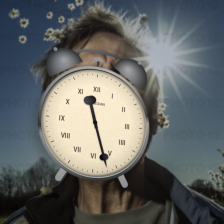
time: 11:27
